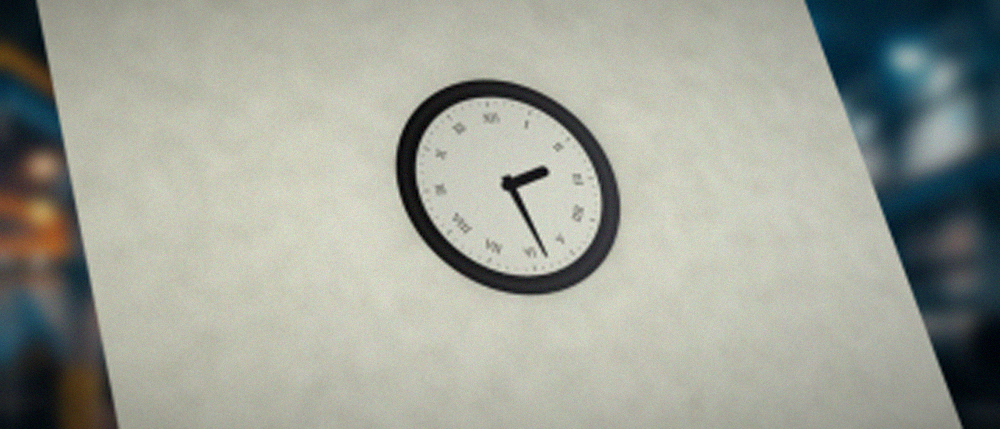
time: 2:28
